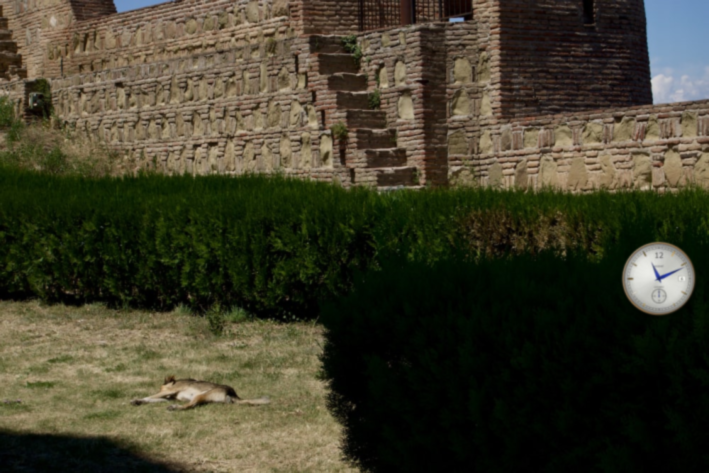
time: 11:11
